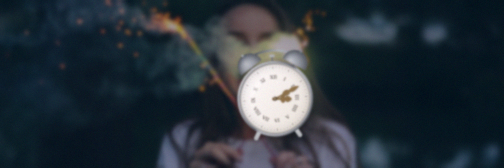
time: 3:11
